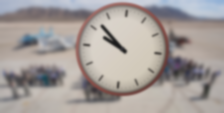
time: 9:52
